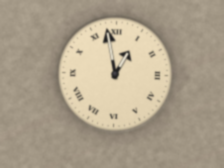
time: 12:58
